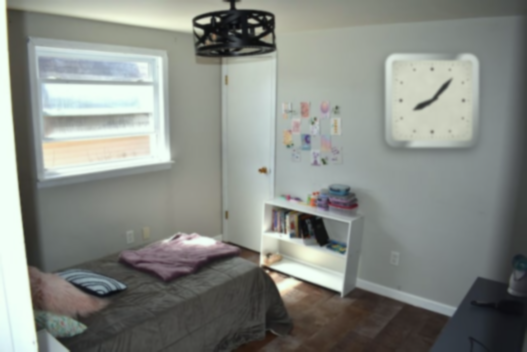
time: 8:07
